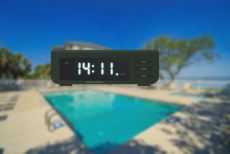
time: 14:11
